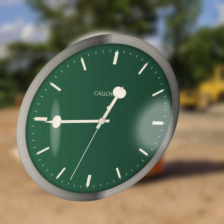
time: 12:44:33
